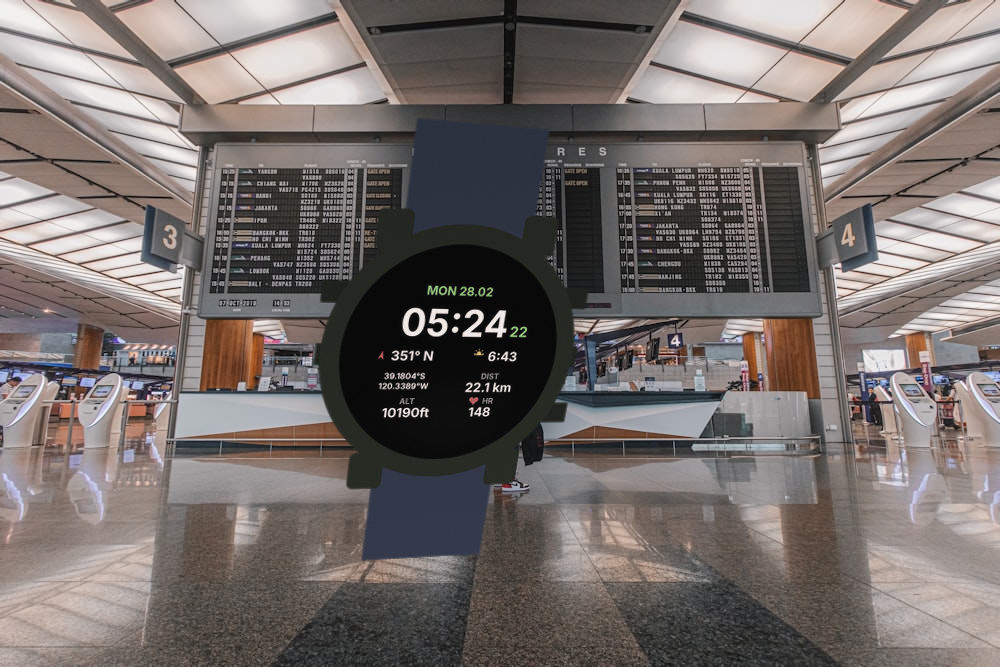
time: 5:24:22
